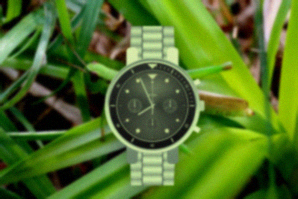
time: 7:56
